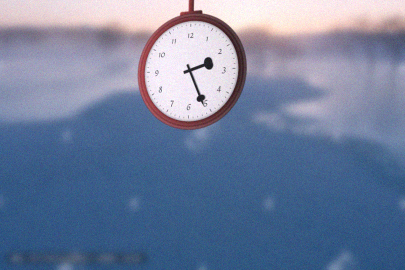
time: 2:26
